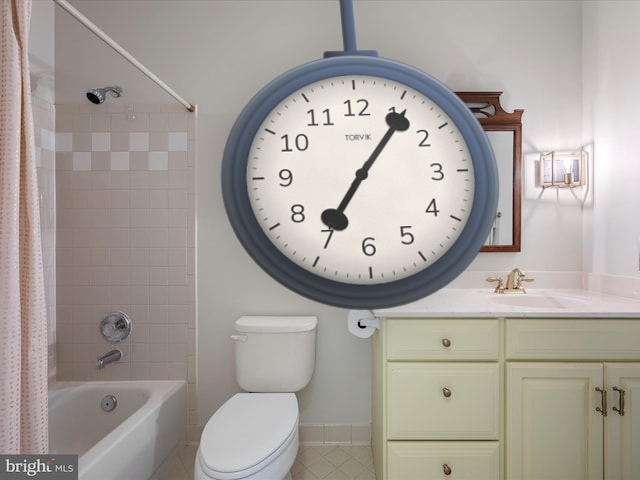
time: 7:06
